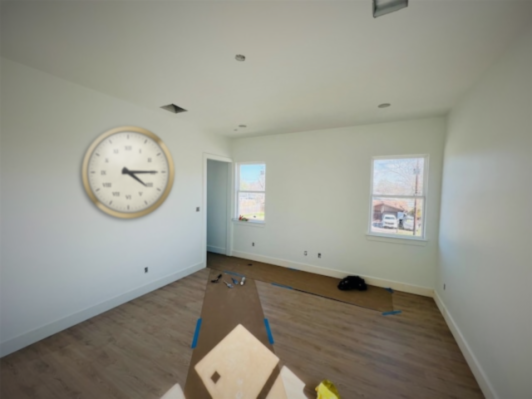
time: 4:15
